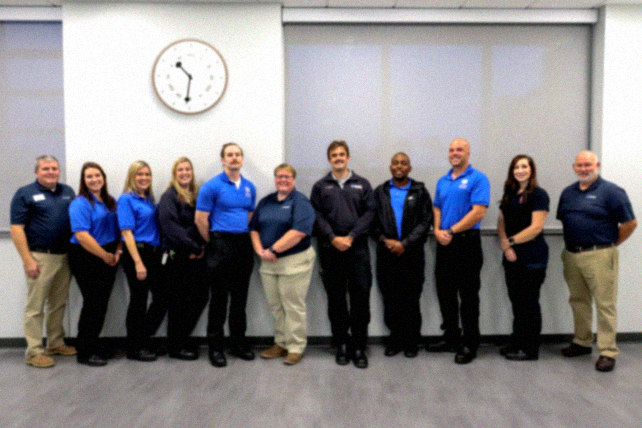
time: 10:31
